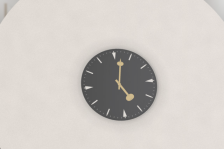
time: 5:02
